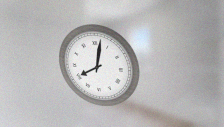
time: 8:02
